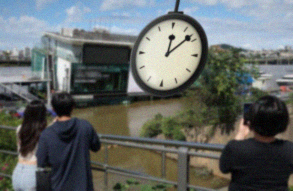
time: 12:08
